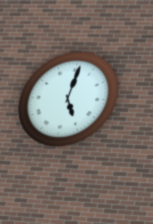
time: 5:01
